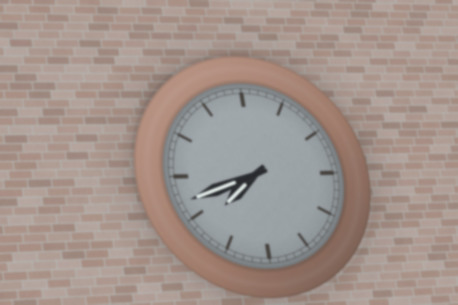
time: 7:42
